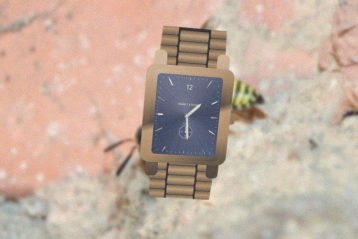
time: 1:29
